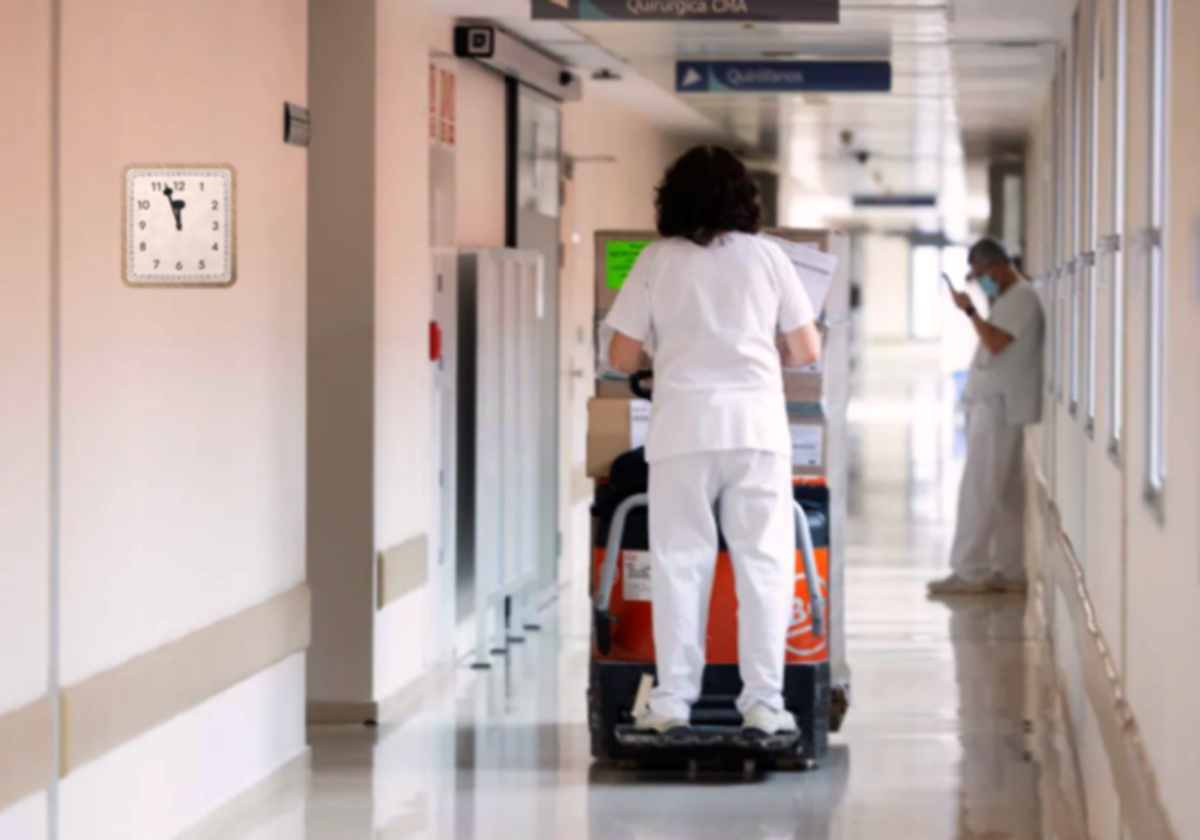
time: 11:57
